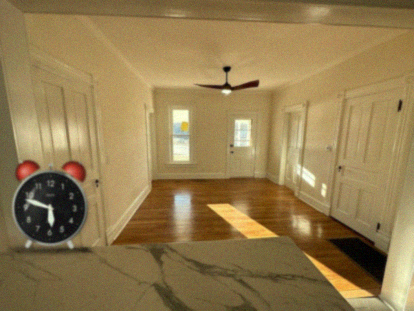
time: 5:48
